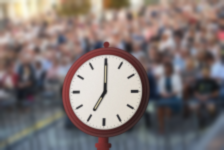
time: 7:00
